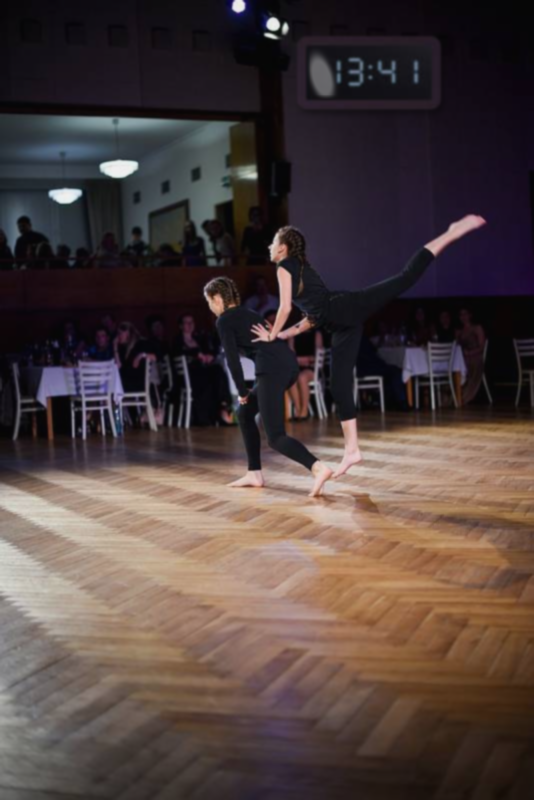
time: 13:41
